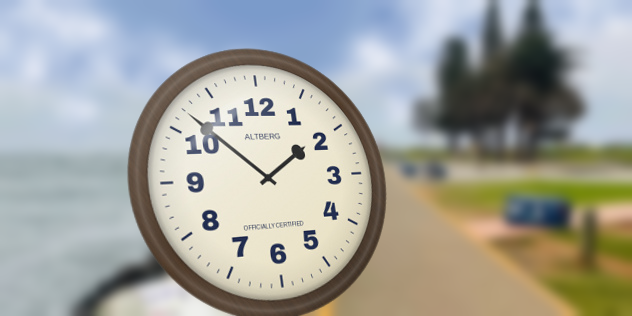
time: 1:52
